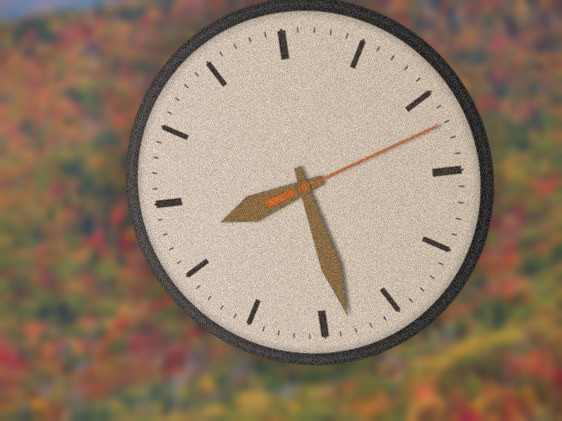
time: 8:28:12
